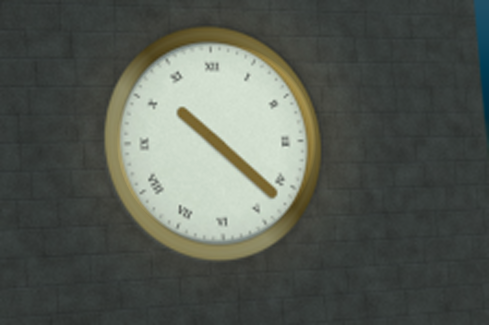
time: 10:22
